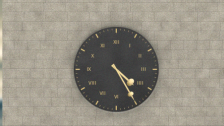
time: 4:25
